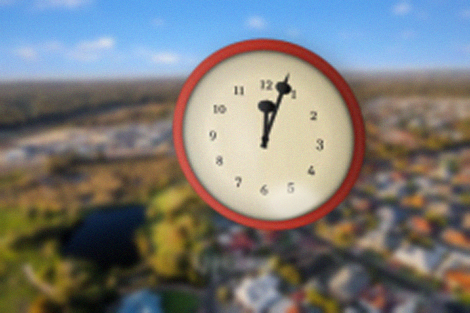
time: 12:03
